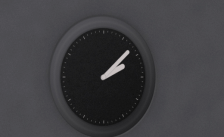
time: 2:08
